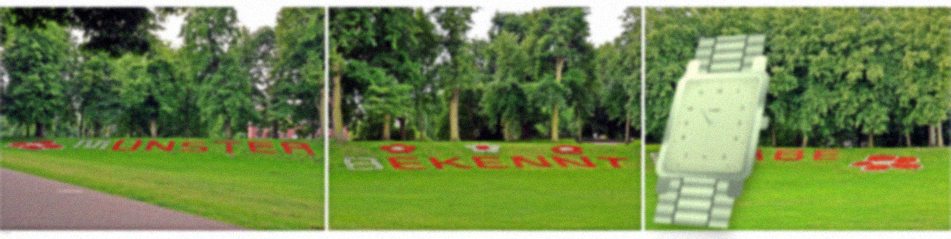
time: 10:30
